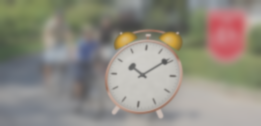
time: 10:09
